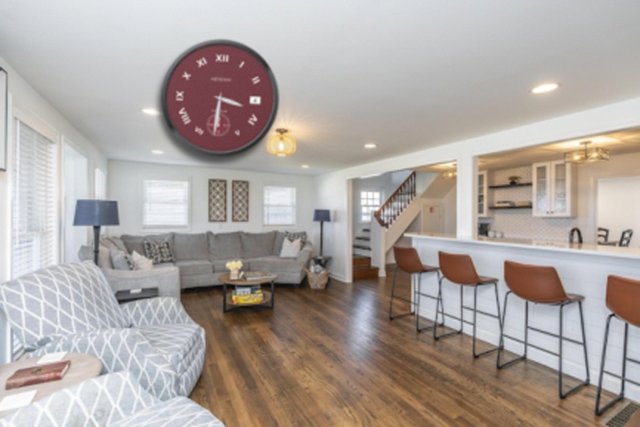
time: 3:31
